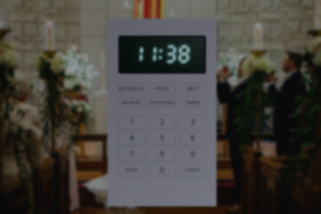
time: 11:38
